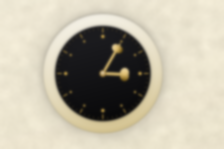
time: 3:05
